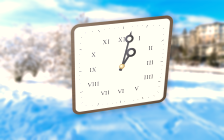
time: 1:02
